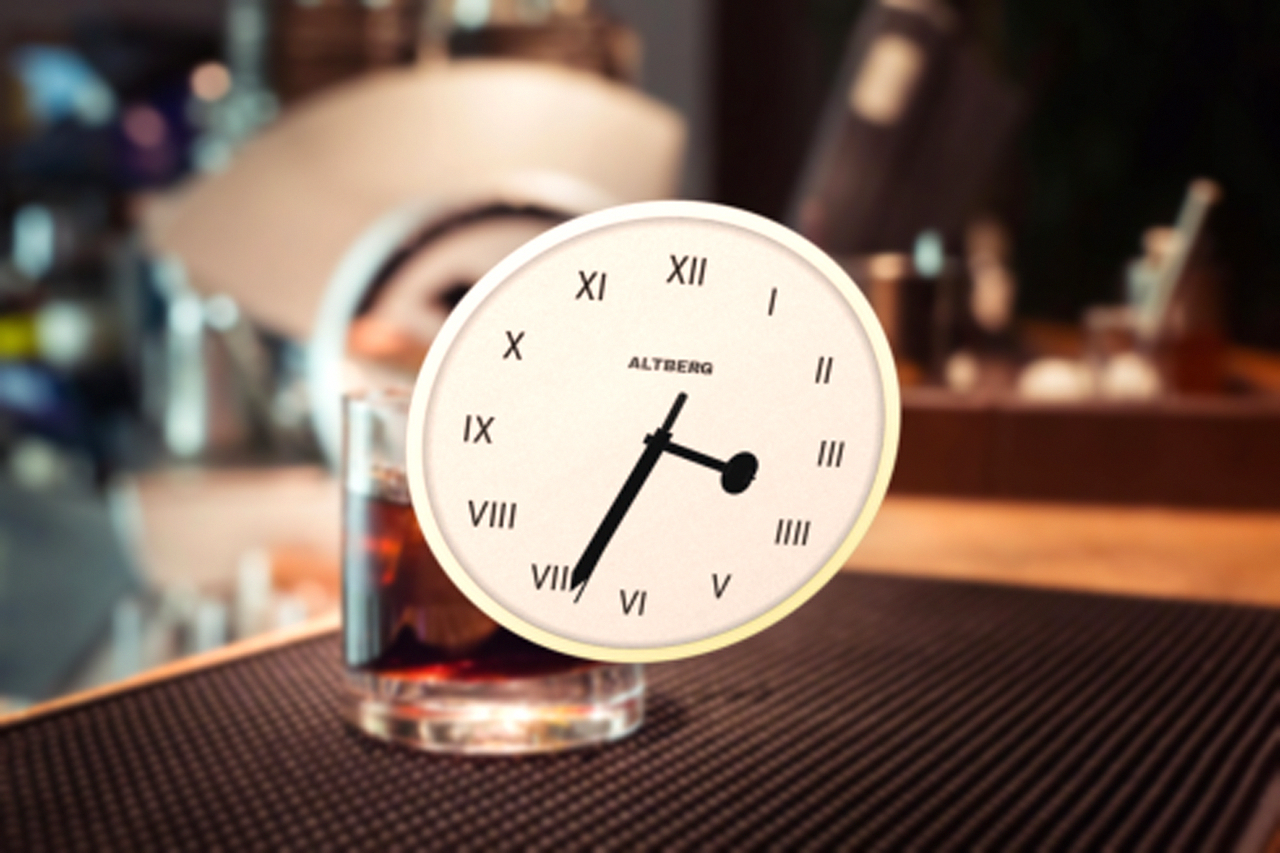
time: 3:33:33
